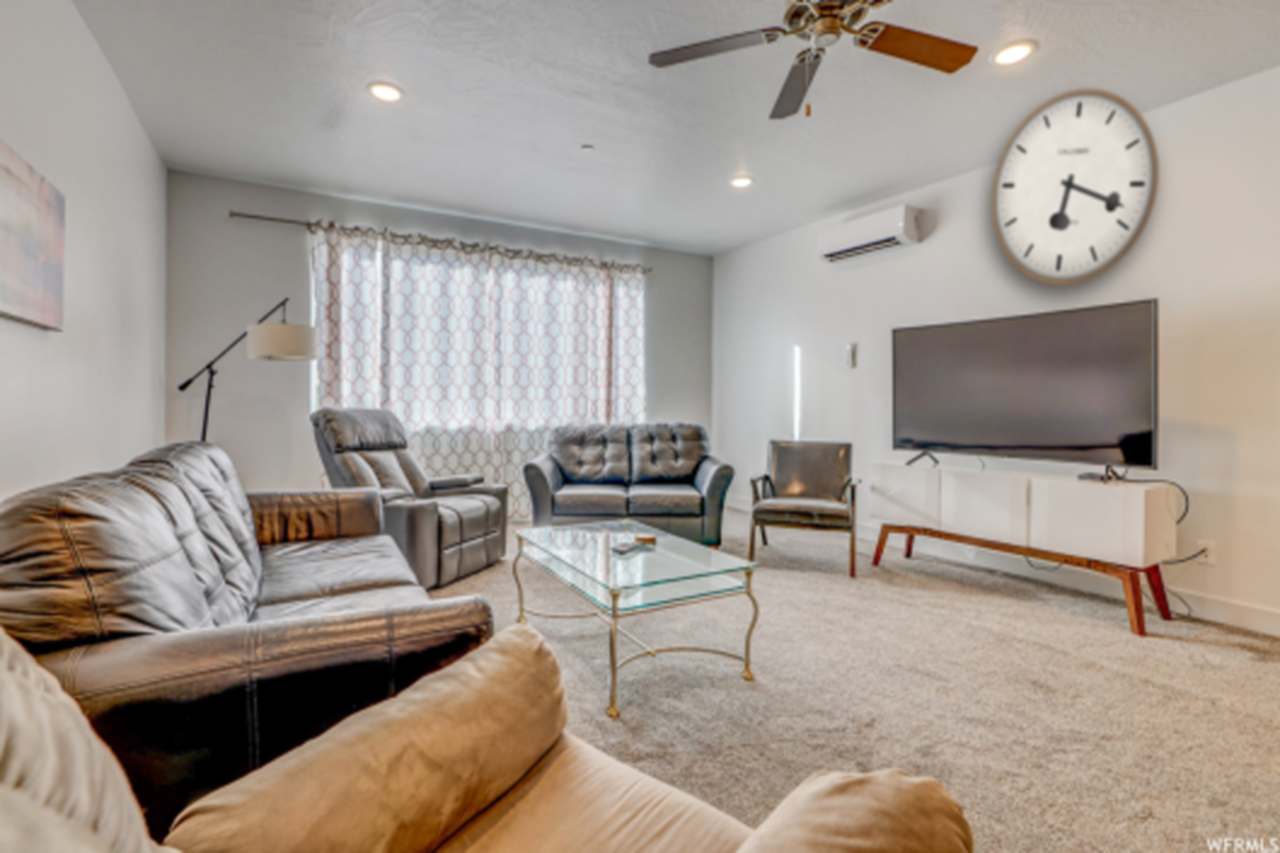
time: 6:18
